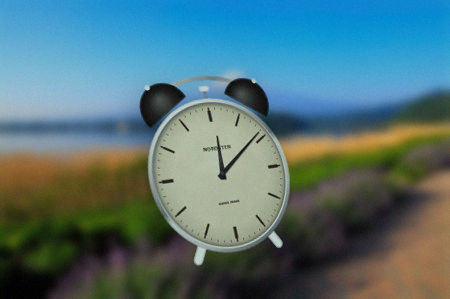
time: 12:09
